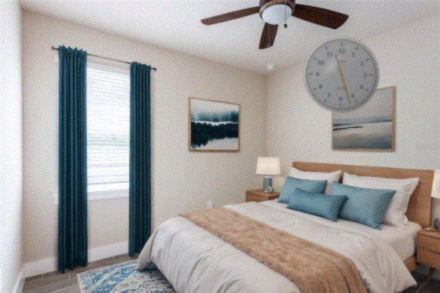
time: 11:27
